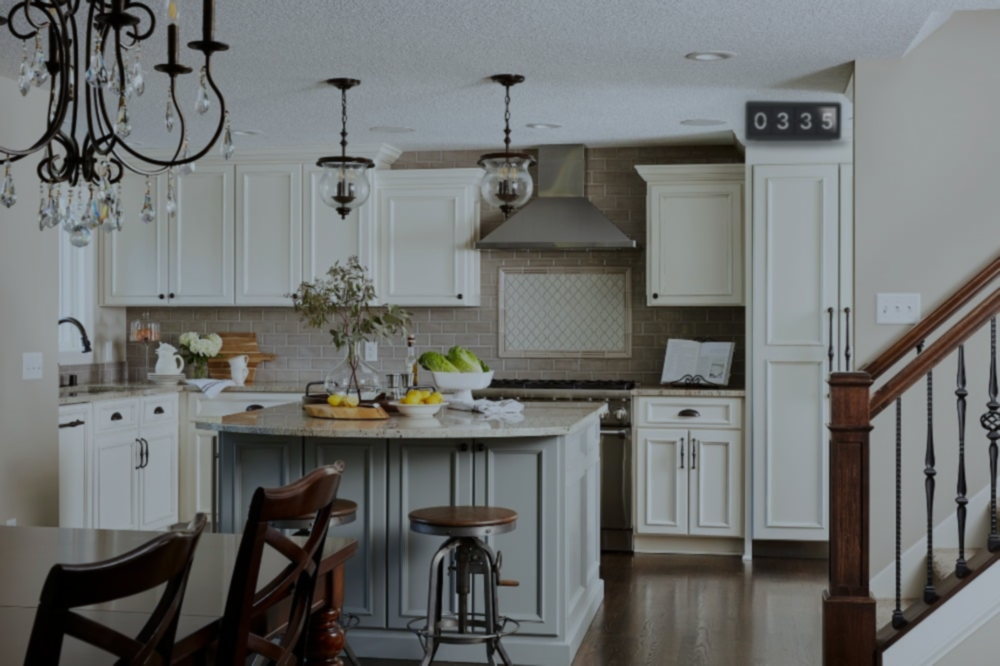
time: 3:35
